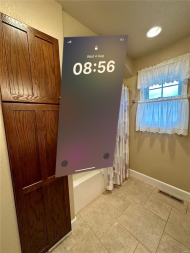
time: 8:56
